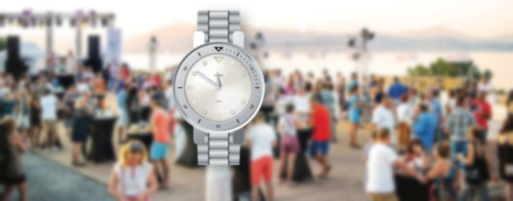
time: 11:51
